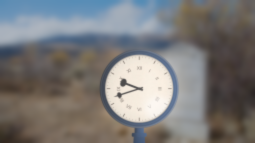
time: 9:42
